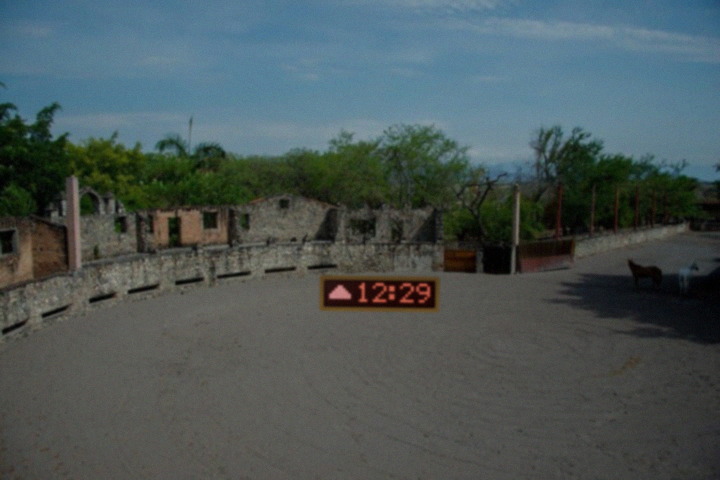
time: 12:29
